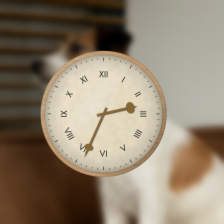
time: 2:34
